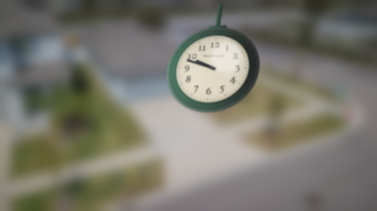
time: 9:48
